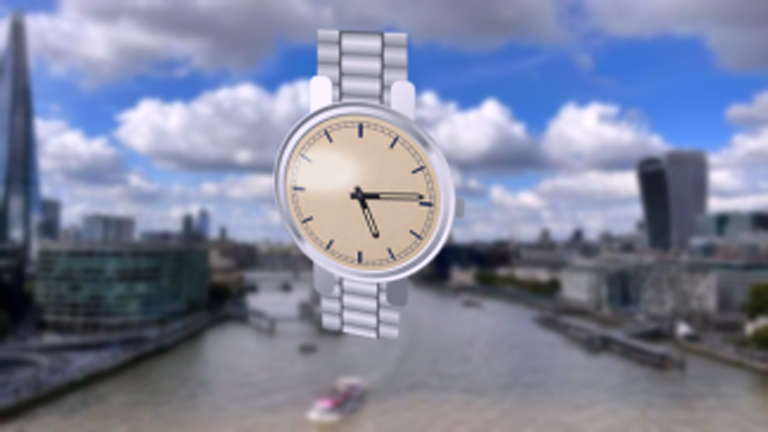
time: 5:14
